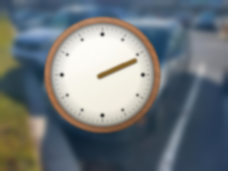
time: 2:11
